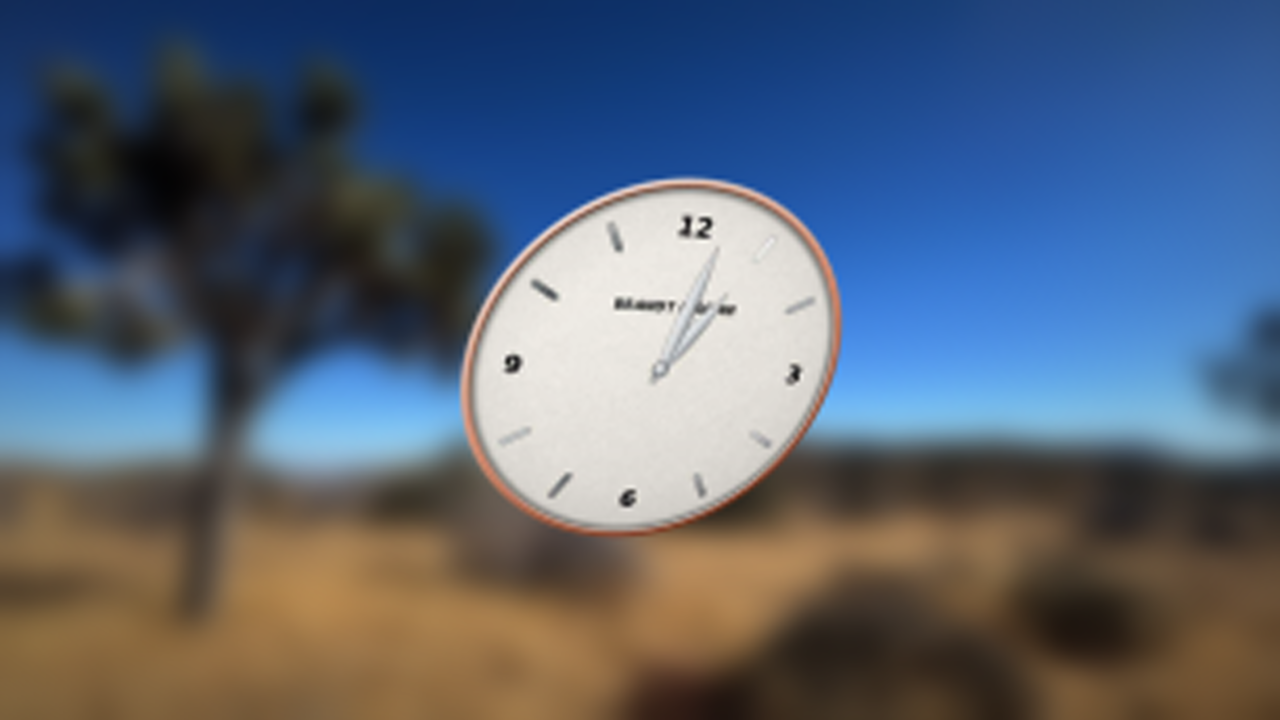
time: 1:02
